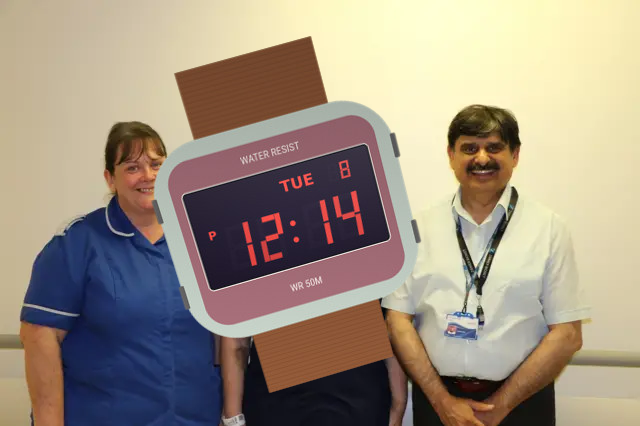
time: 12:14
